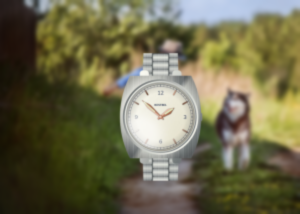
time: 1:52
